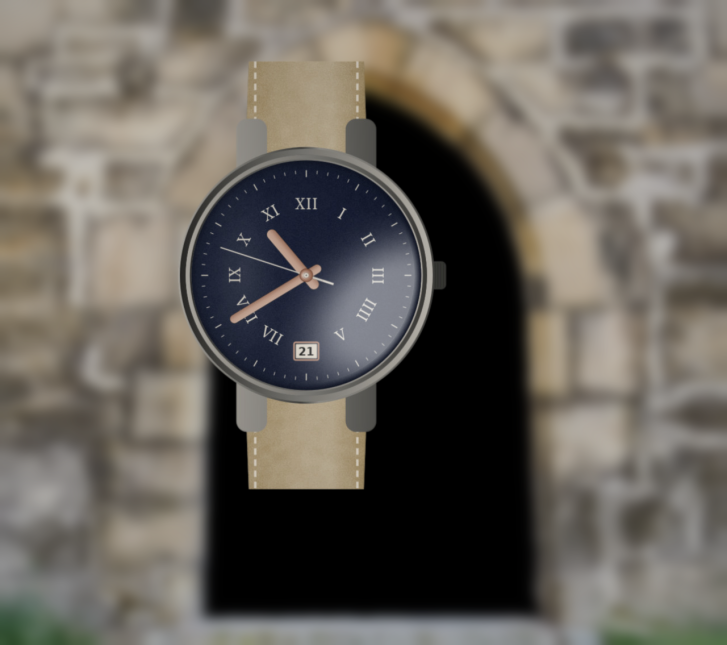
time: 10:39:48
